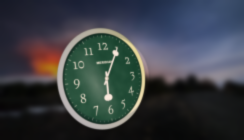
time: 6:05
